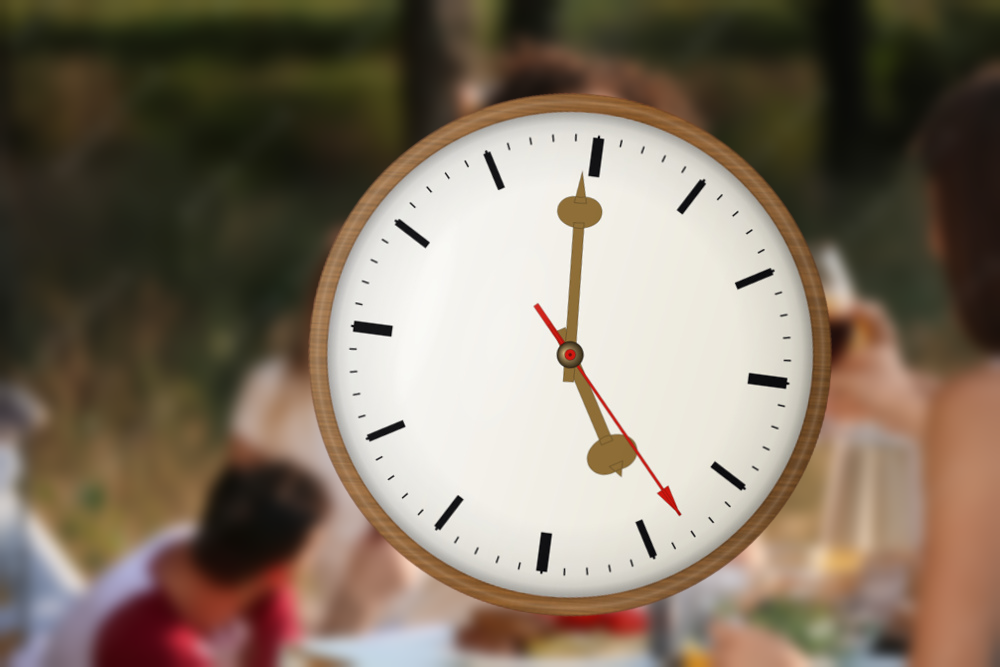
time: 4:59:23
